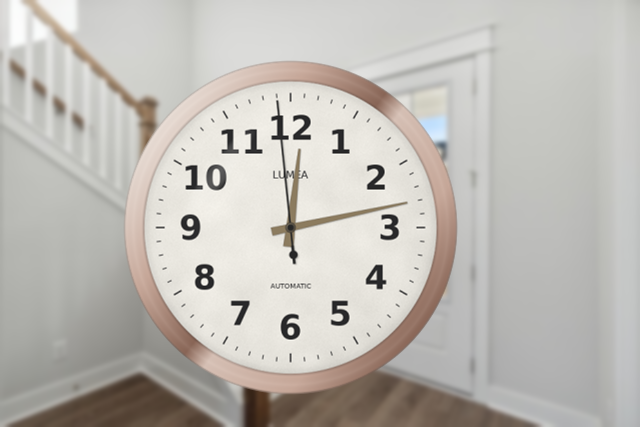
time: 12:12:59
